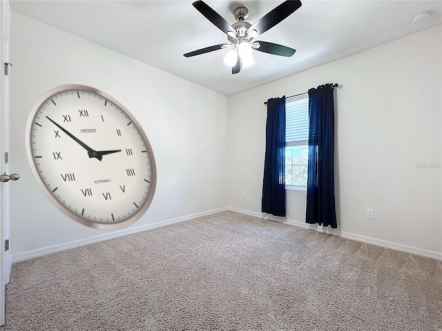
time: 2:52
